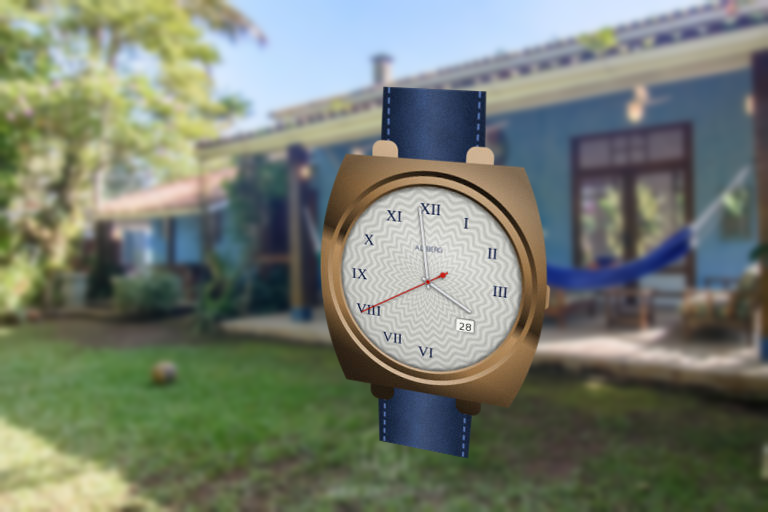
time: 3:58:40
